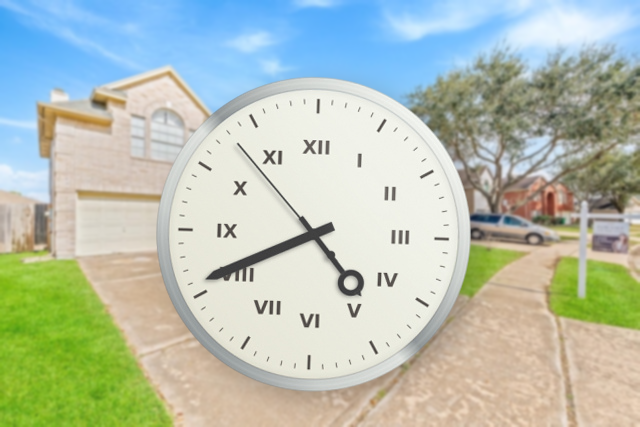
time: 4:40:53
